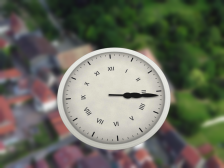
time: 3:16
